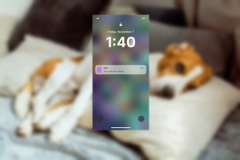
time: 1:40
